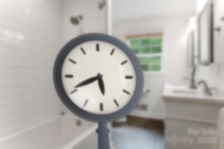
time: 5:41
